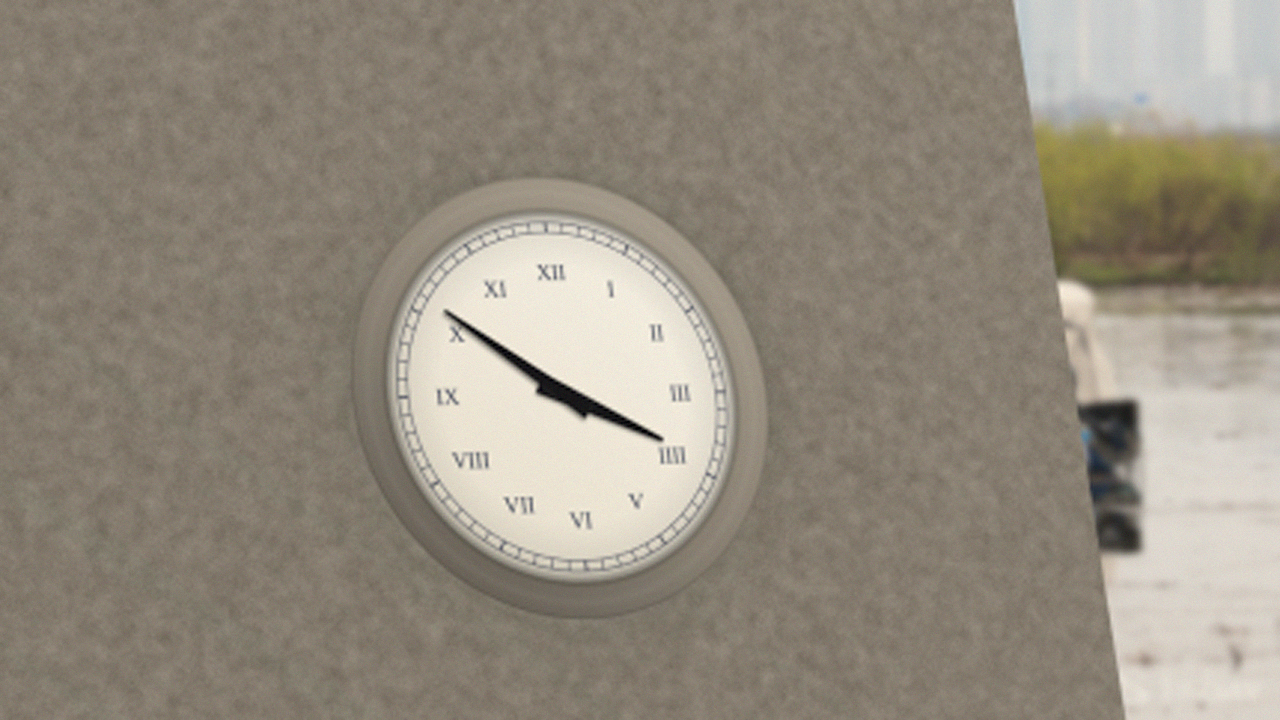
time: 3:51
